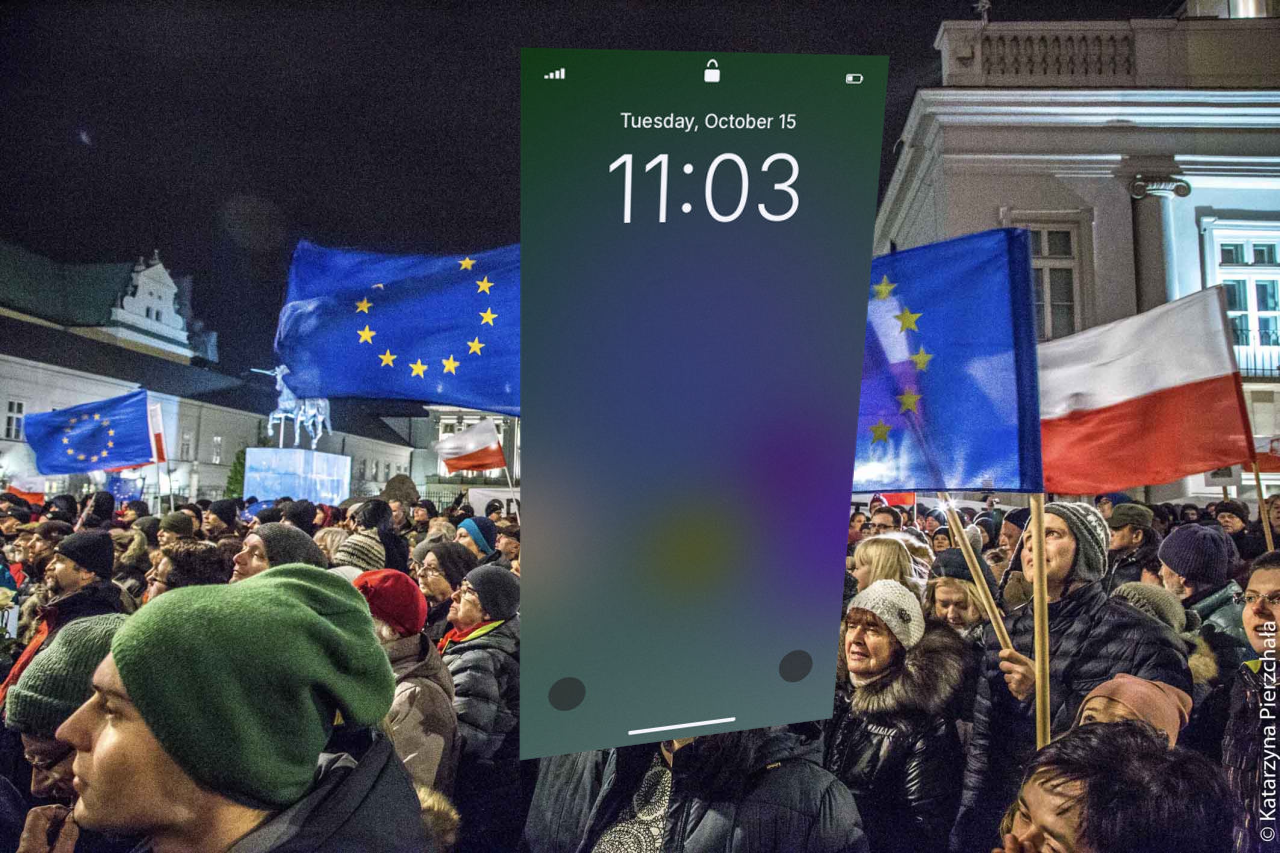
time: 11:03
